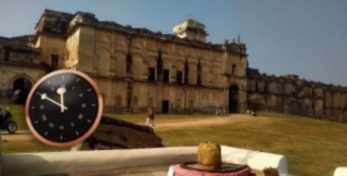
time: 11:50
